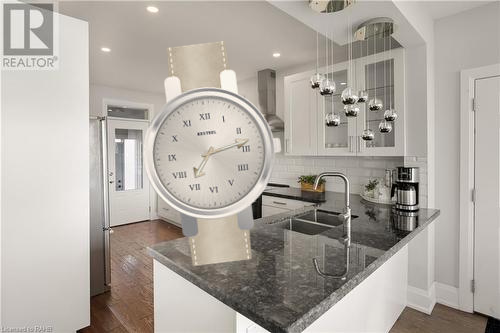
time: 7:13
